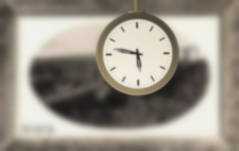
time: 5:47
